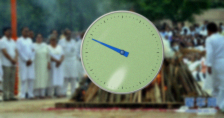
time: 9:49
